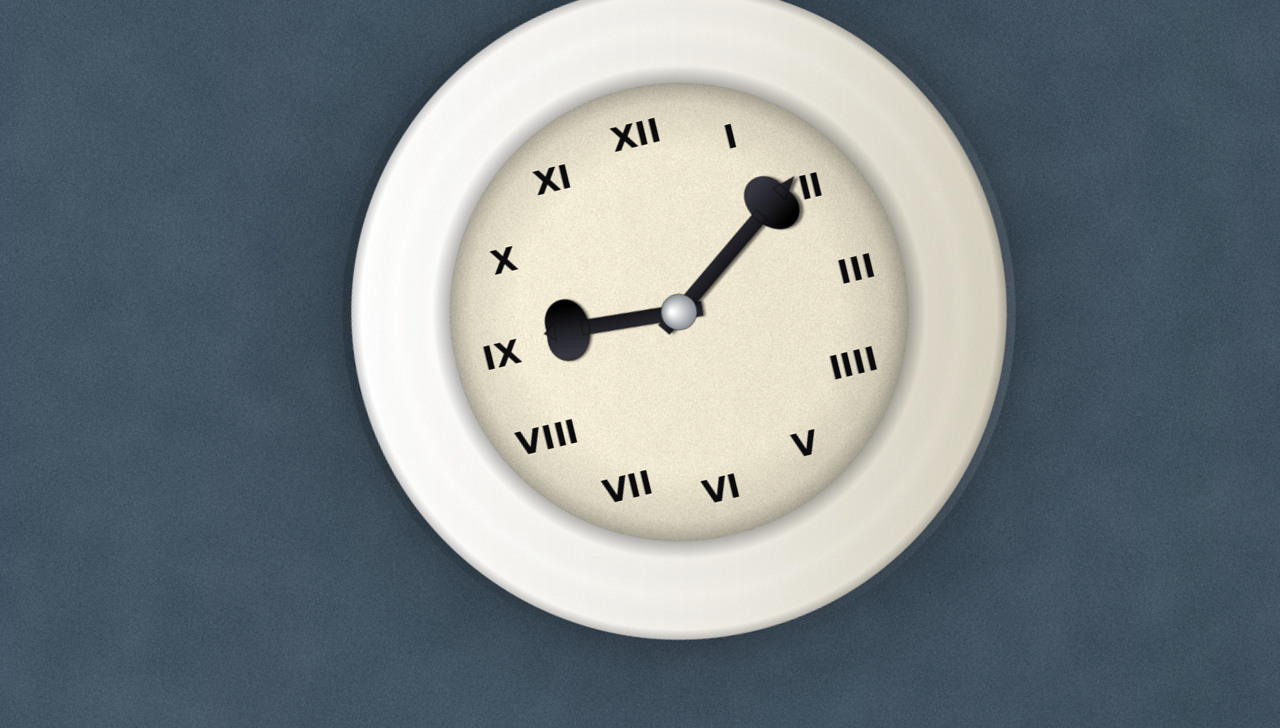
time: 9:09
